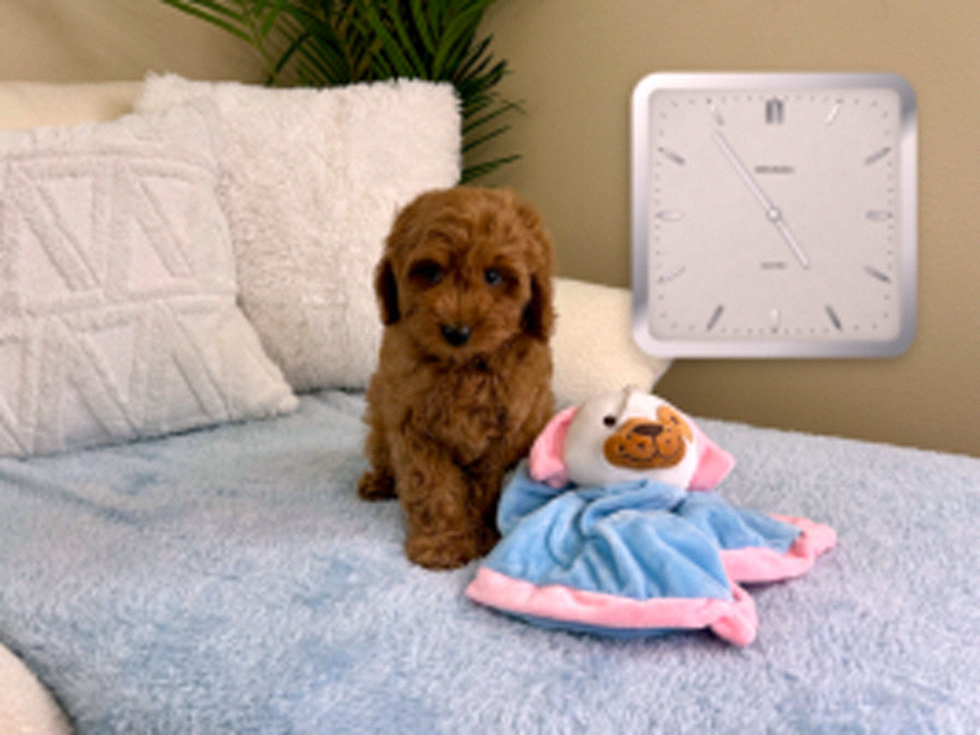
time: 4:54
